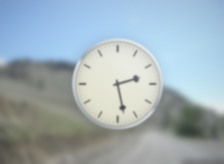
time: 2:28
